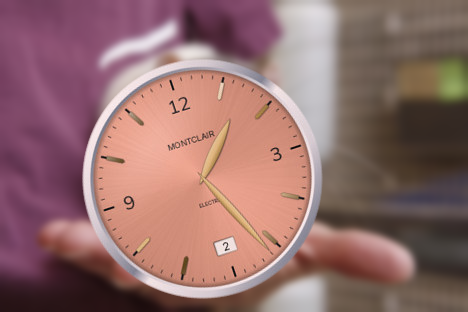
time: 1:26
